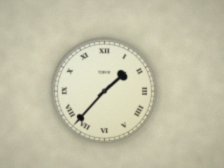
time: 1:37
